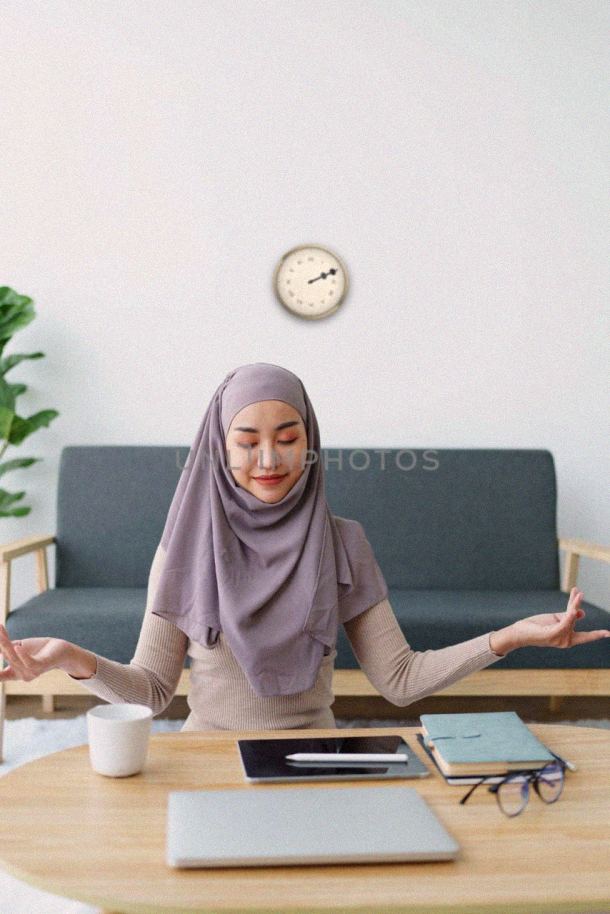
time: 2:11
